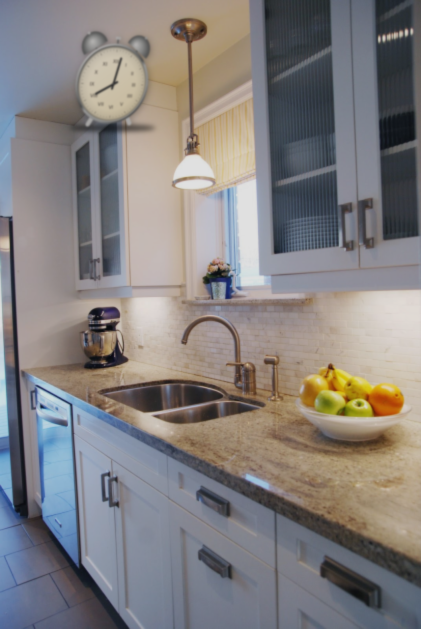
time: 8:02
